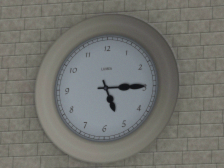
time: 5:15
